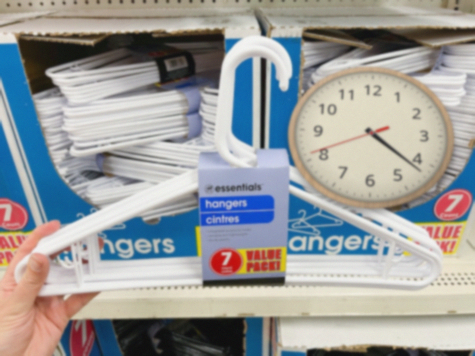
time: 4:21:41
